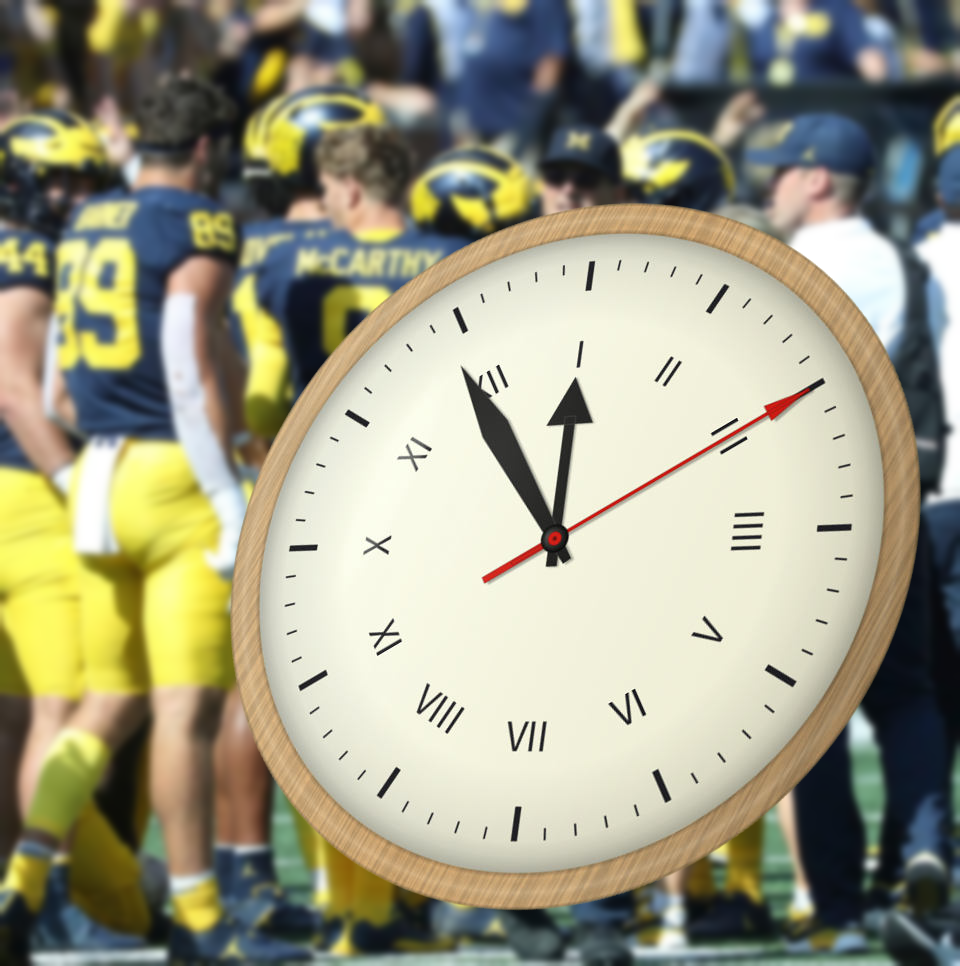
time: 12:59:15
